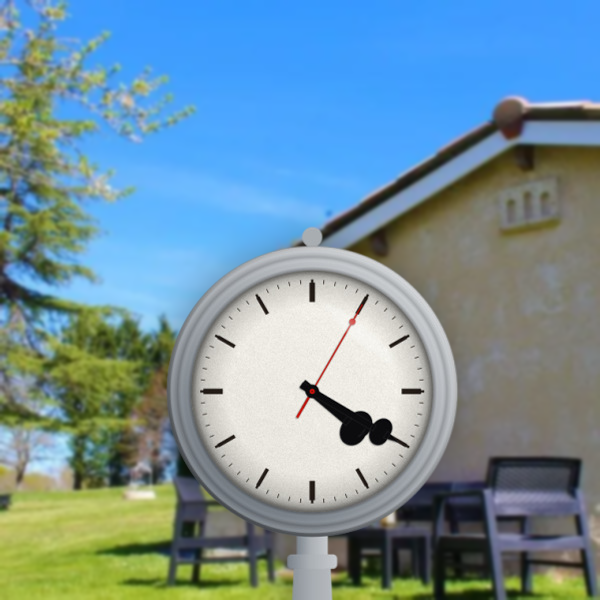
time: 4:20:05
